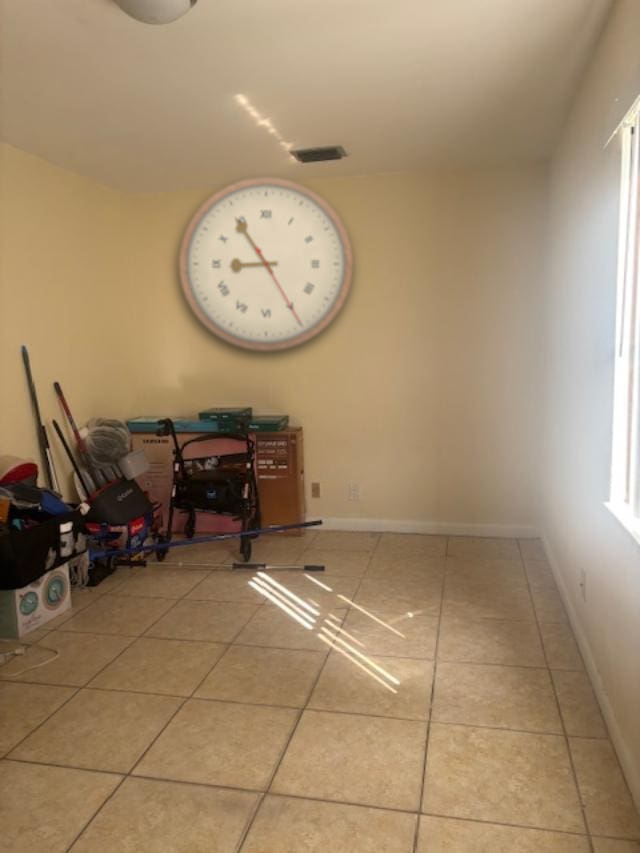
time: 8:54:25
